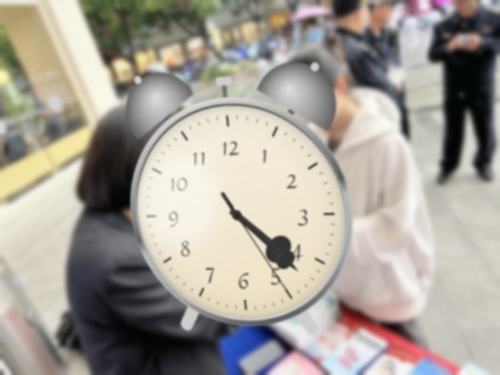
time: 4:22:25
